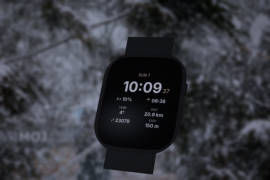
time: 10:09
